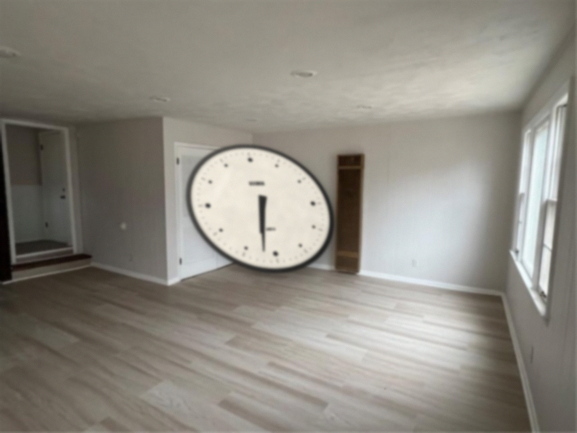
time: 6:32
